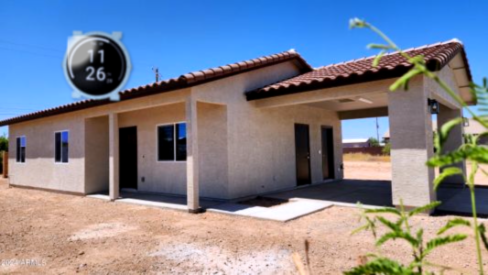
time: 11:26
